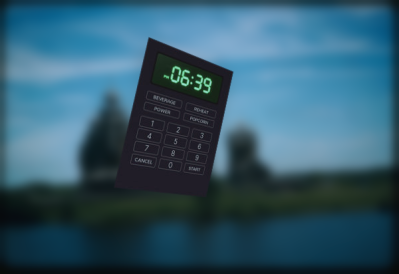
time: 6:39
